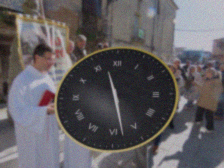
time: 11:28
